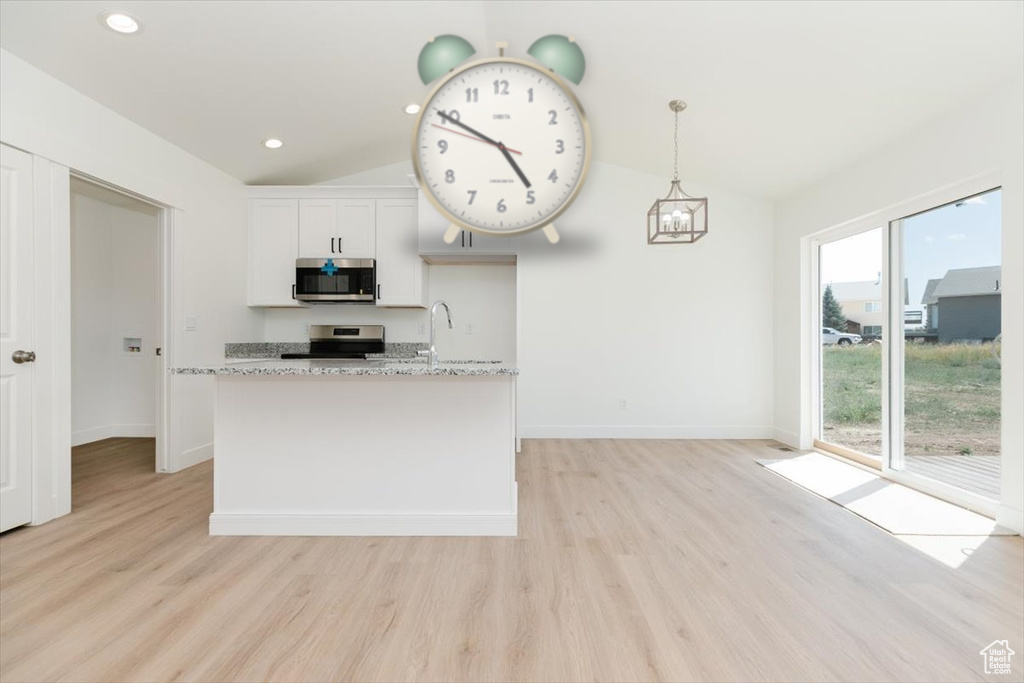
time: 4:49:48
